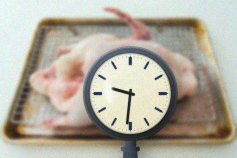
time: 9:31
